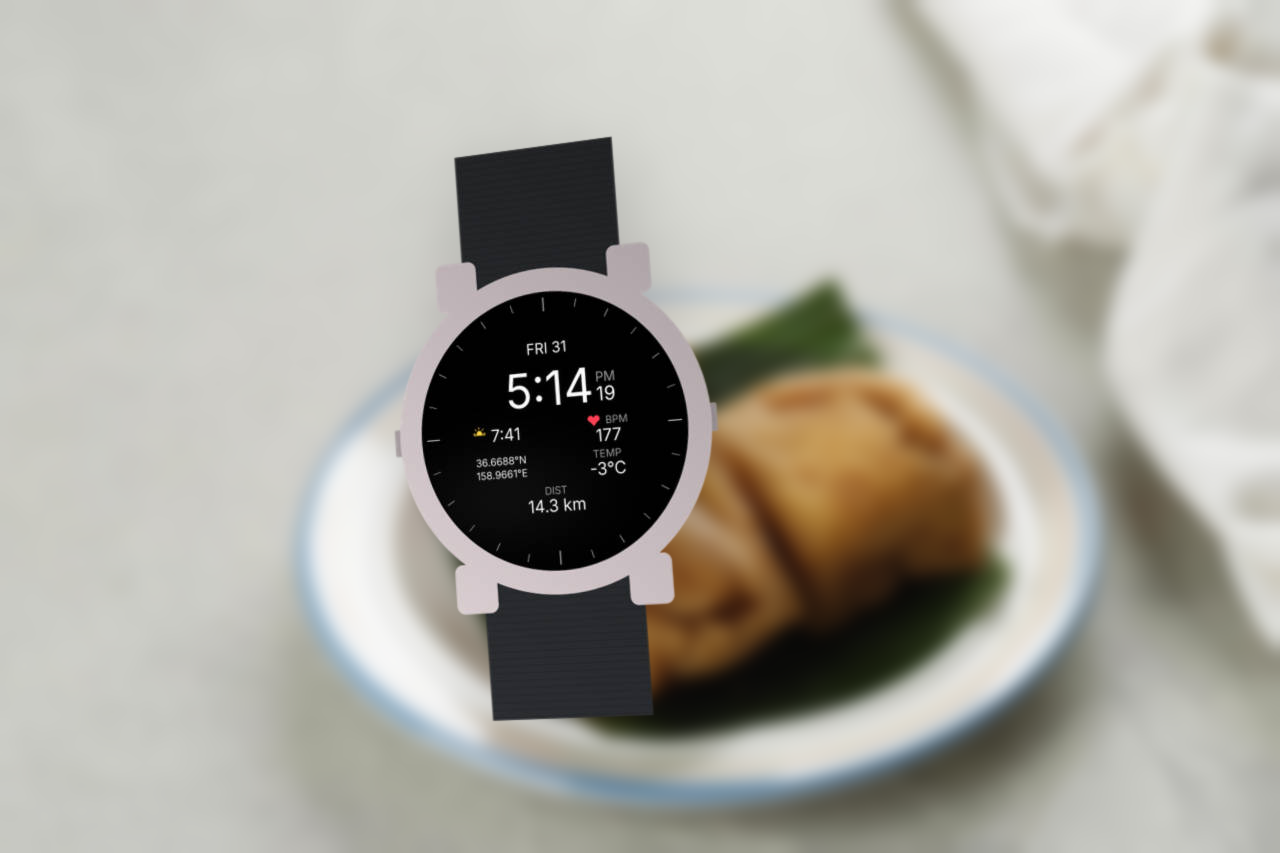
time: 5:14:19
